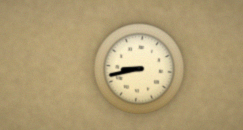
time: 8:42
